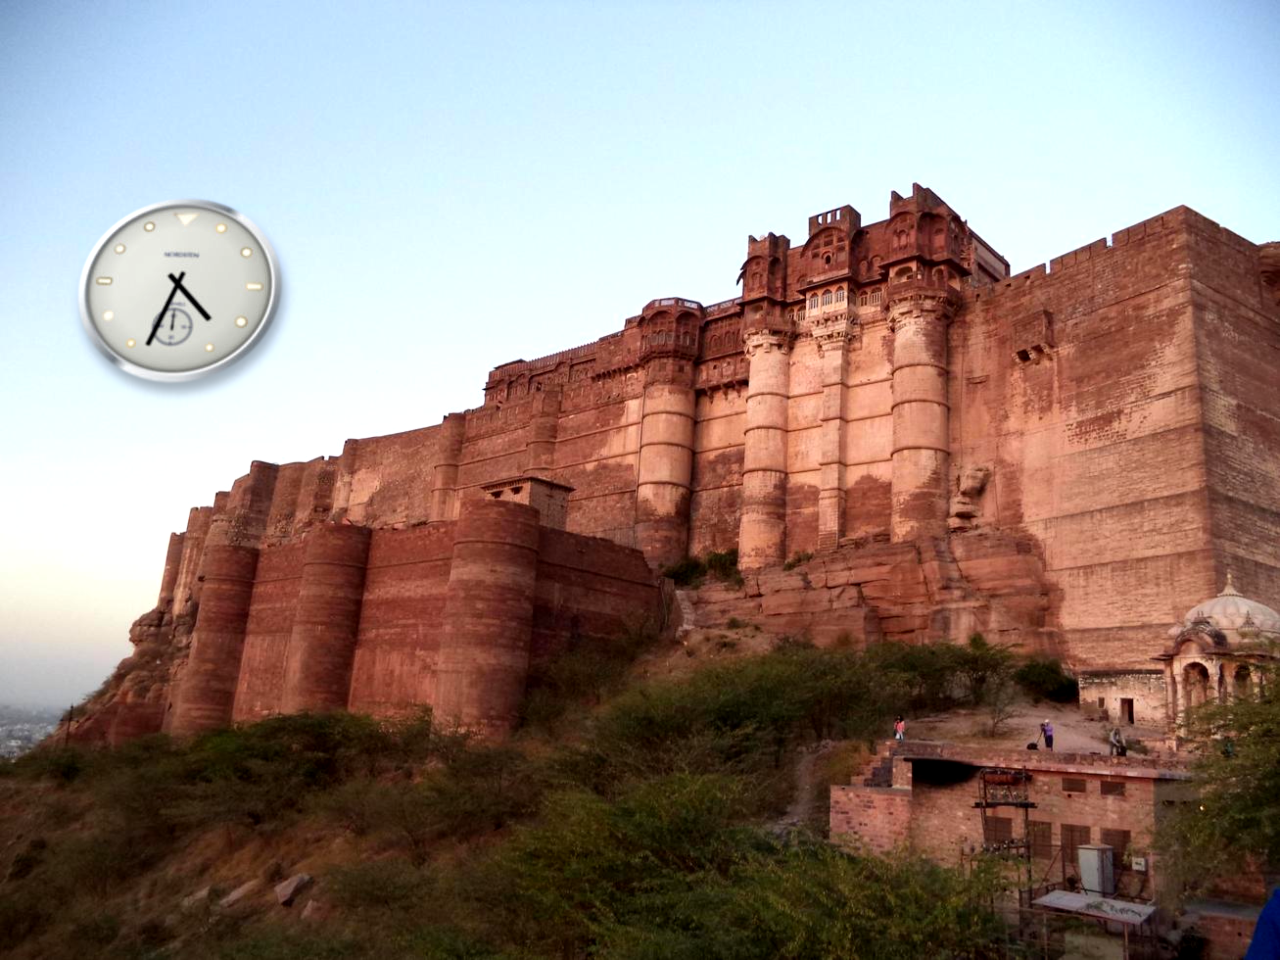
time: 4:33
